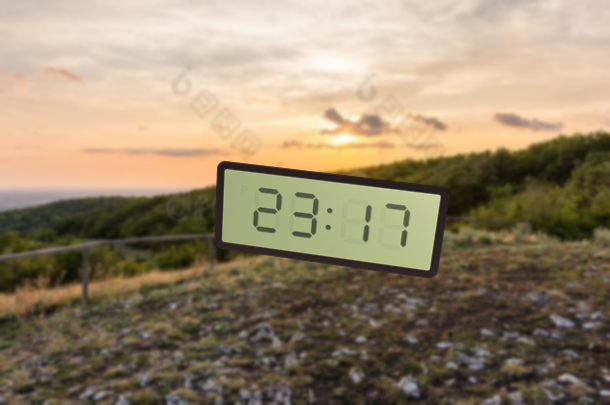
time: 23:17
